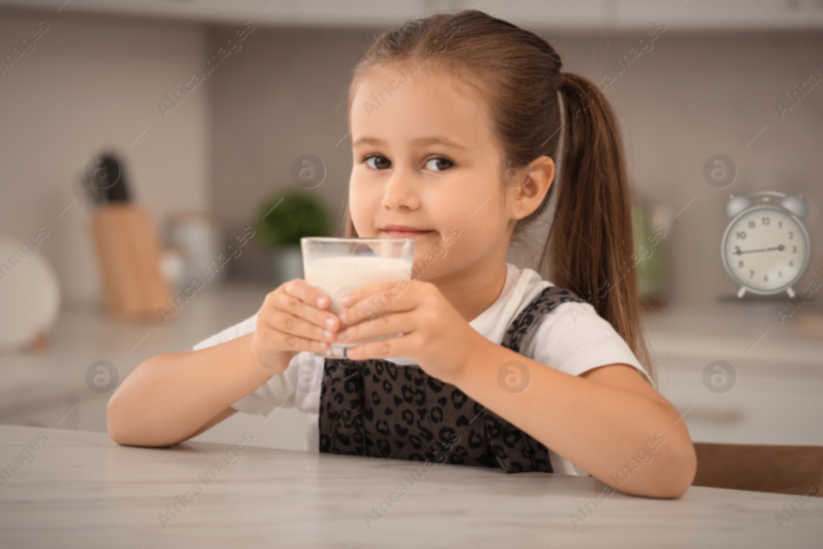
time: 2:44
